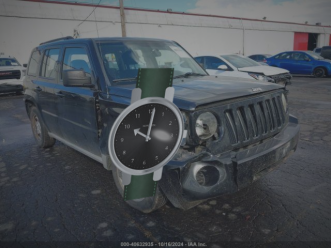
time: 10:01
